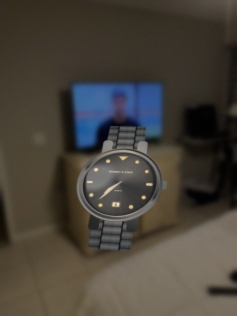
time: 7:37
